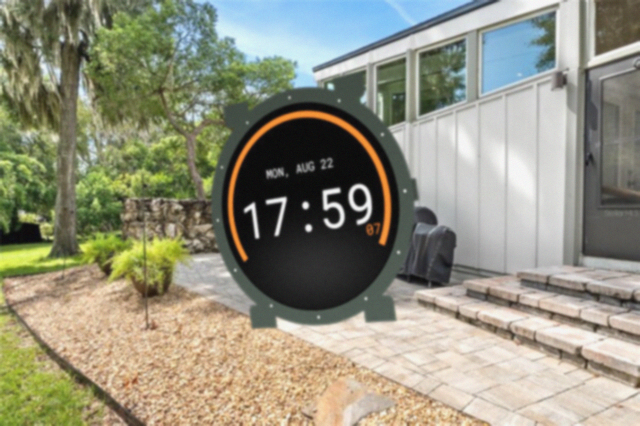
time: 17:59:07
